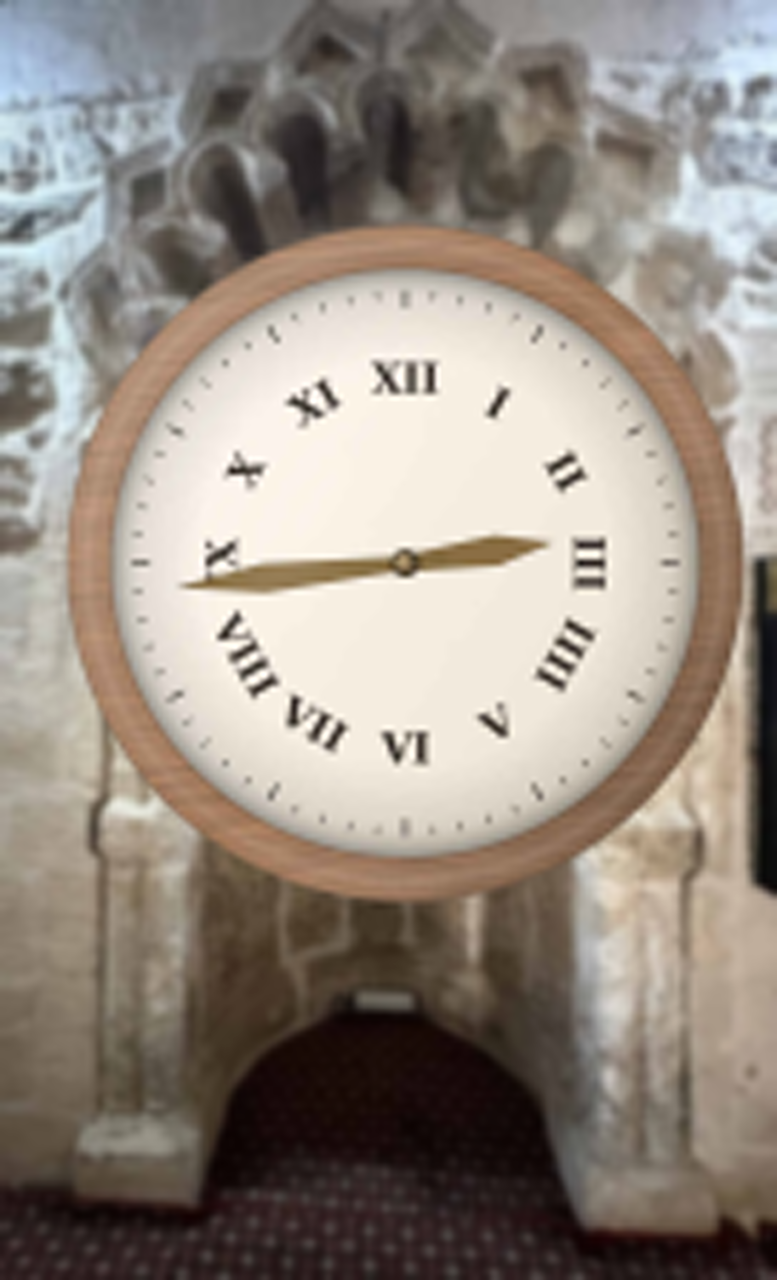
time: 2:44
